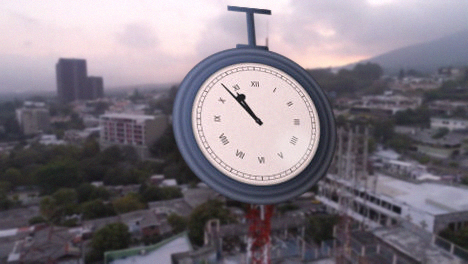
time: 10:53
